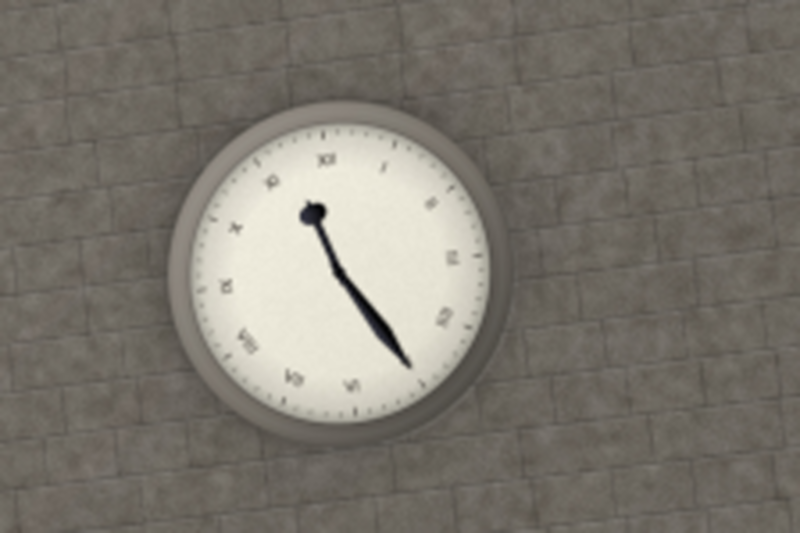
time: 11:25
